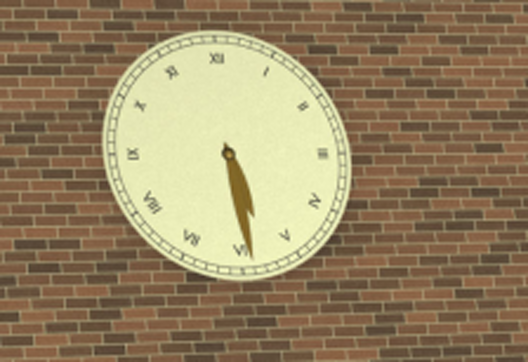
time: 5:29
